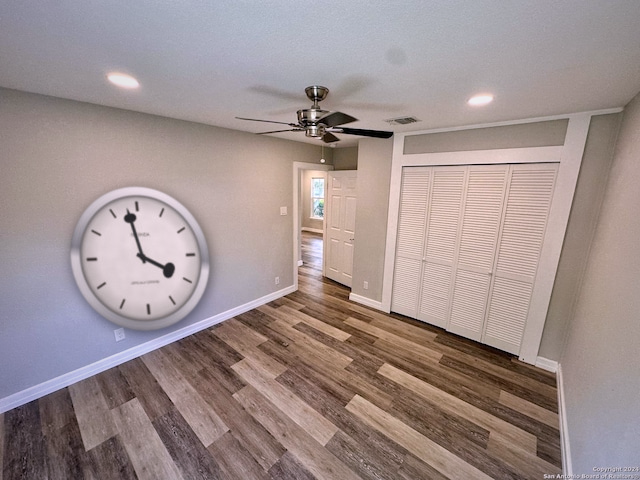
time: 3:58
